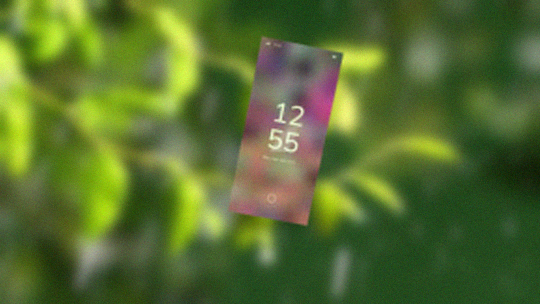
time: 12:55
